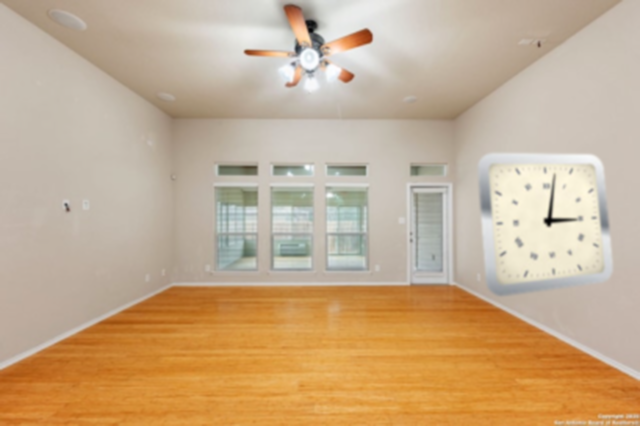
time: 3:02
